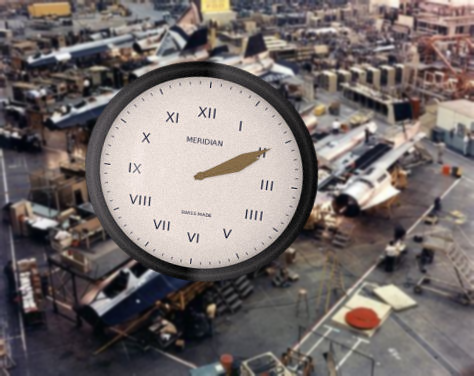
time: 2:10
